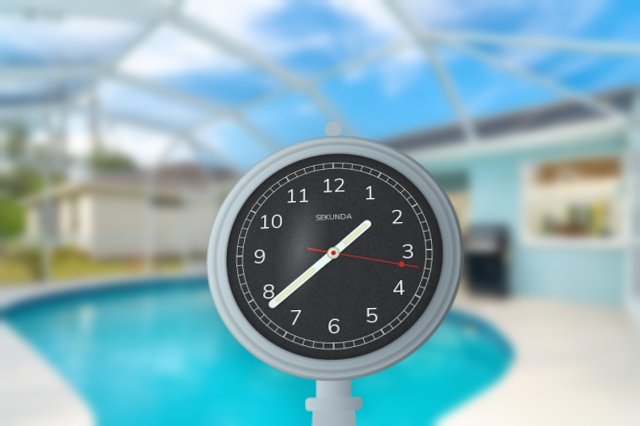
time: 1:38:17
